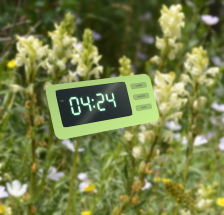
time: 4:24
